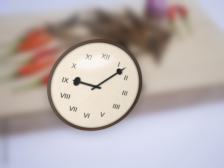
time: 9:07
